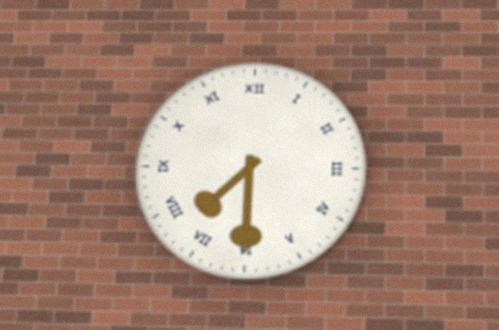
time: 7:30
